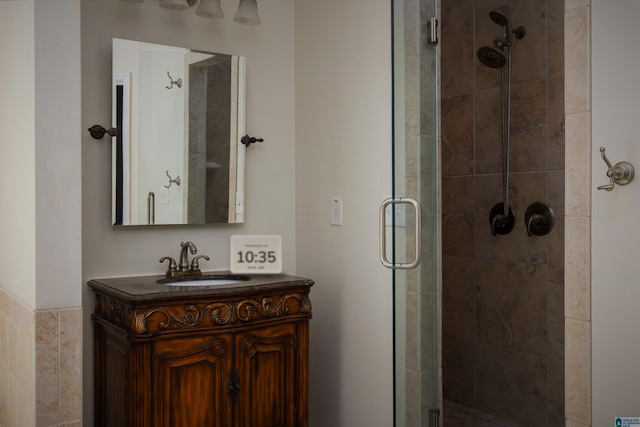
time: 10:35
